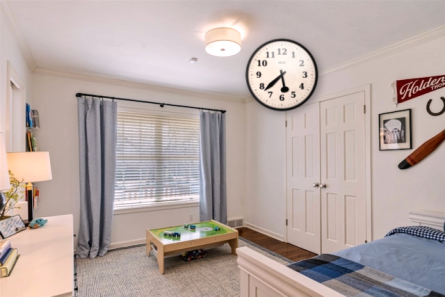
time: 5:38
